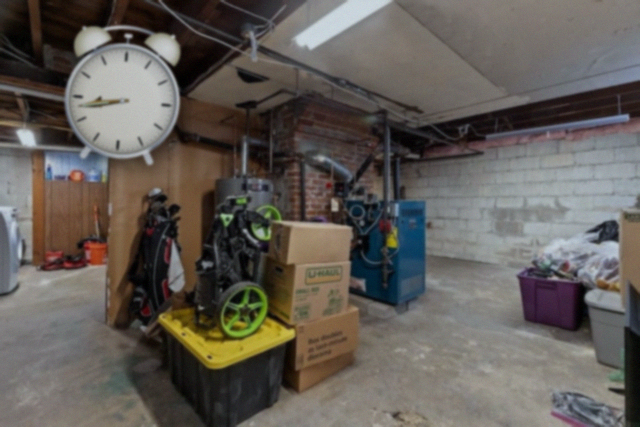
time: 8:43
